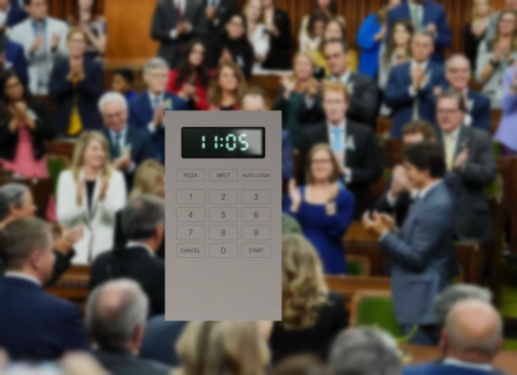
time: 11:05
